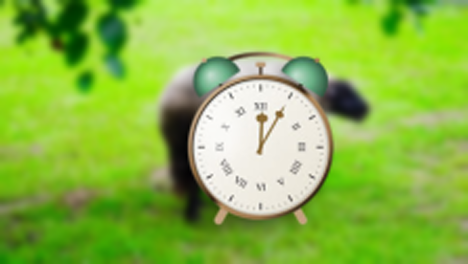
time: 12:05
